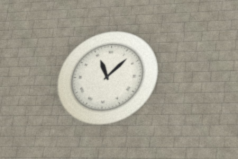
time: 11:07
